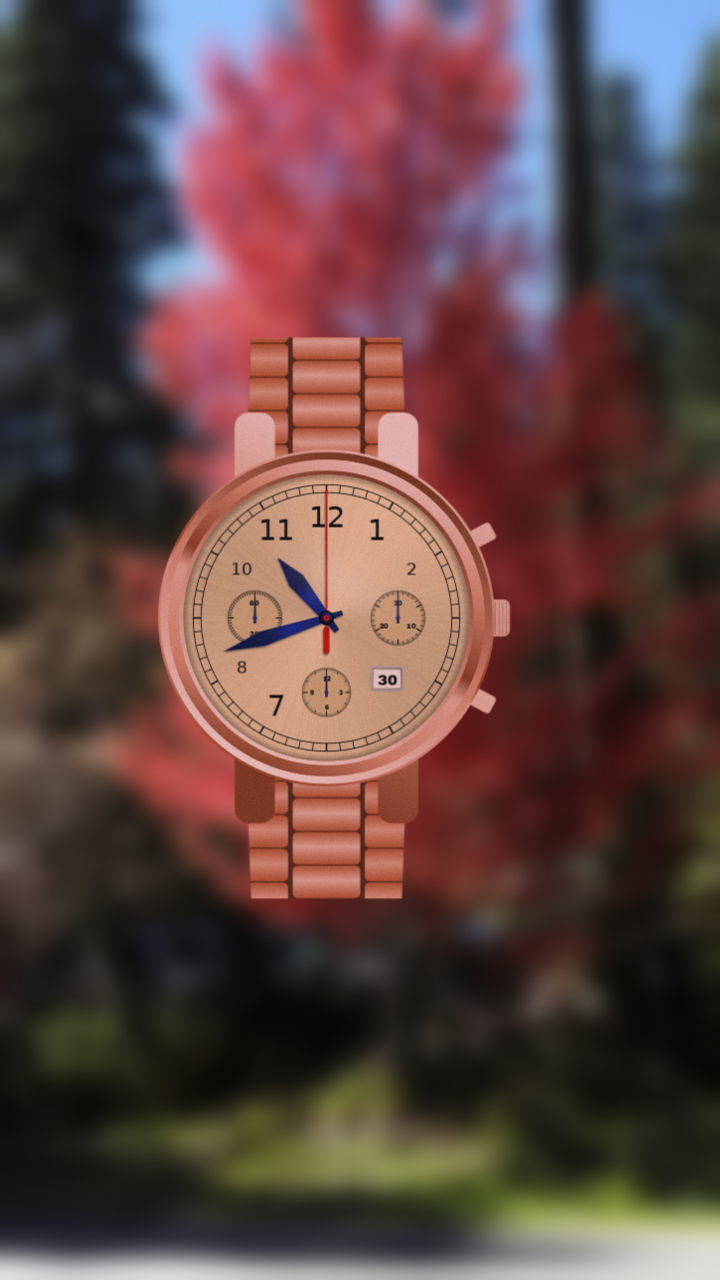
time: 10:42
